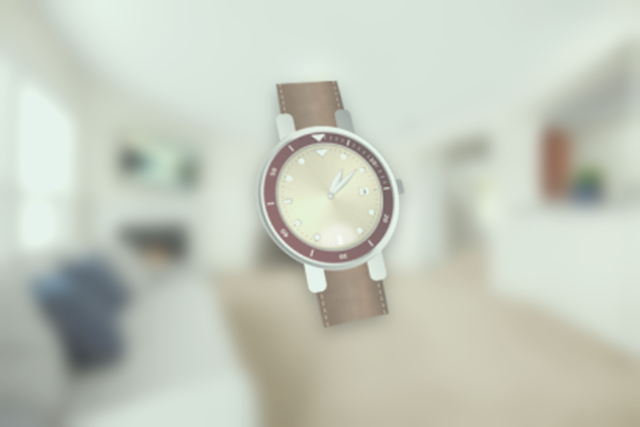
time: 1:09
